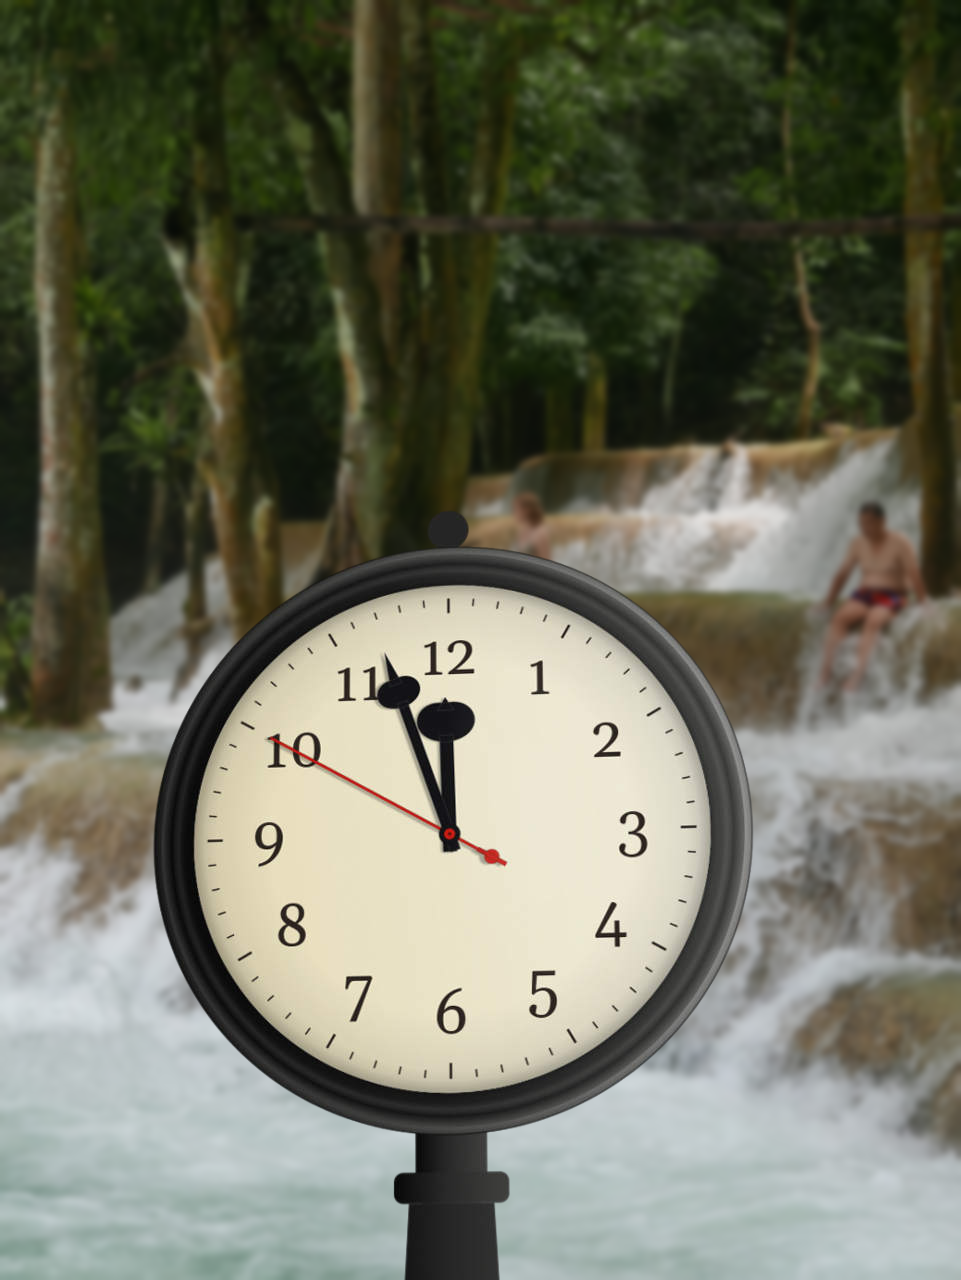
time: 11:56:50
